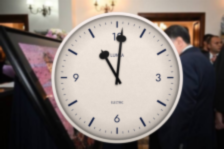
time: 11:01
